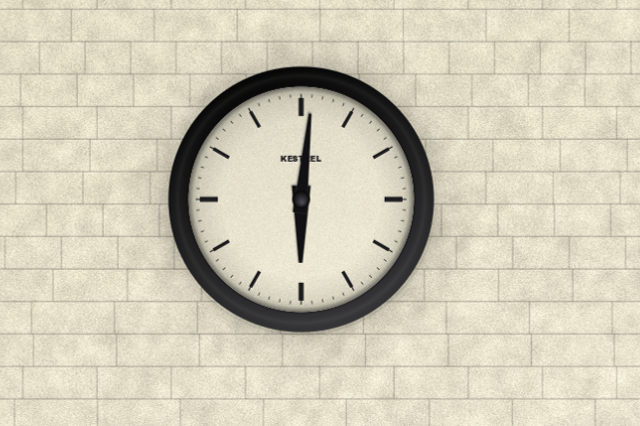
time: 6:01
